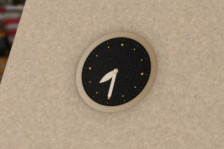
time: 7:30
